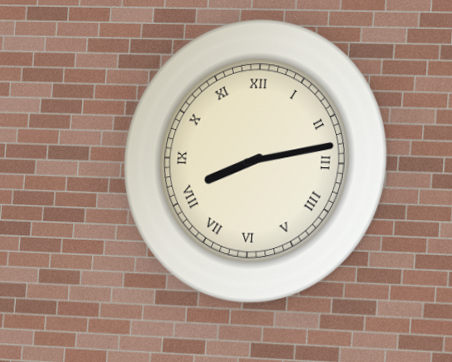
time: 8:13
